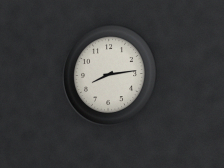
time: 8:14
